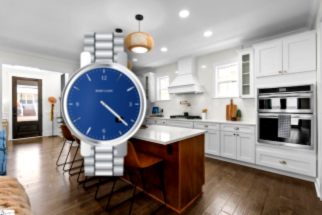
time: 4:22
